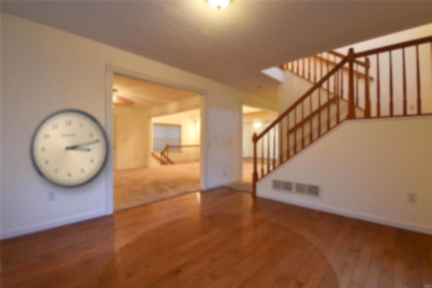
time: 3:13
